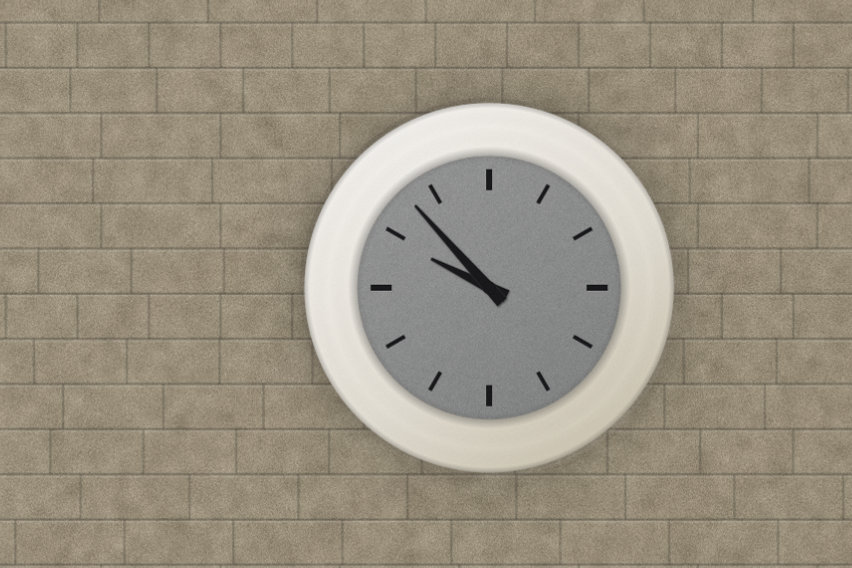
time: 9:53
